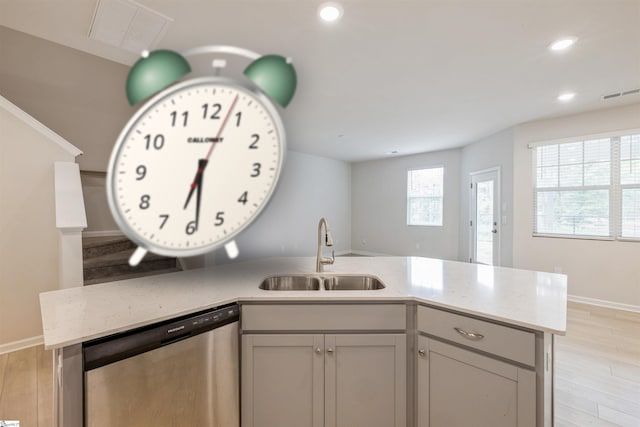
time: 6:29:03
